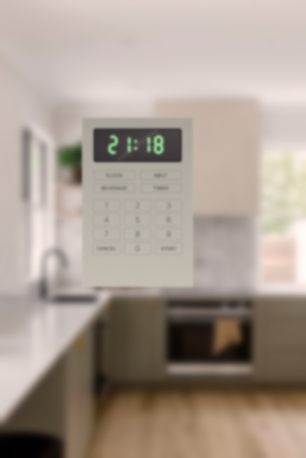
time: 21:18
